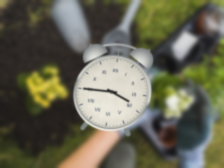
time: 3:45
